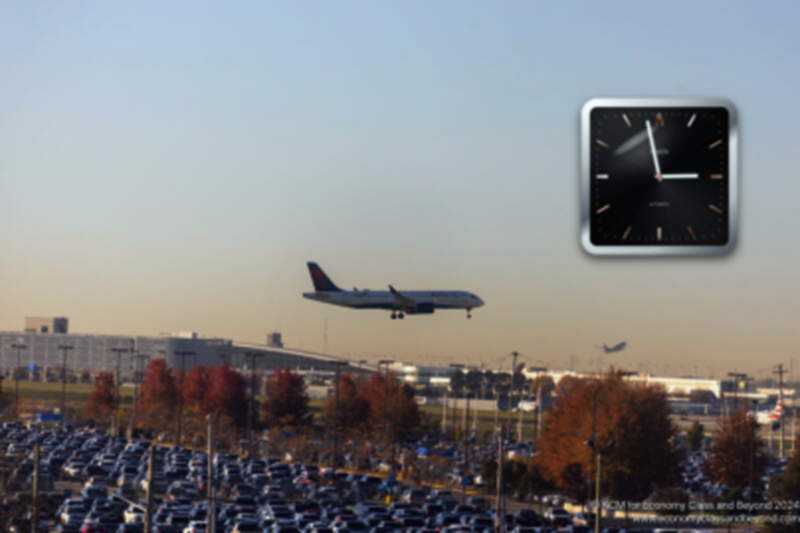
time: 2:58
